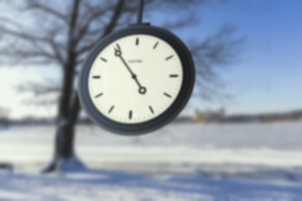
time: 4:54
